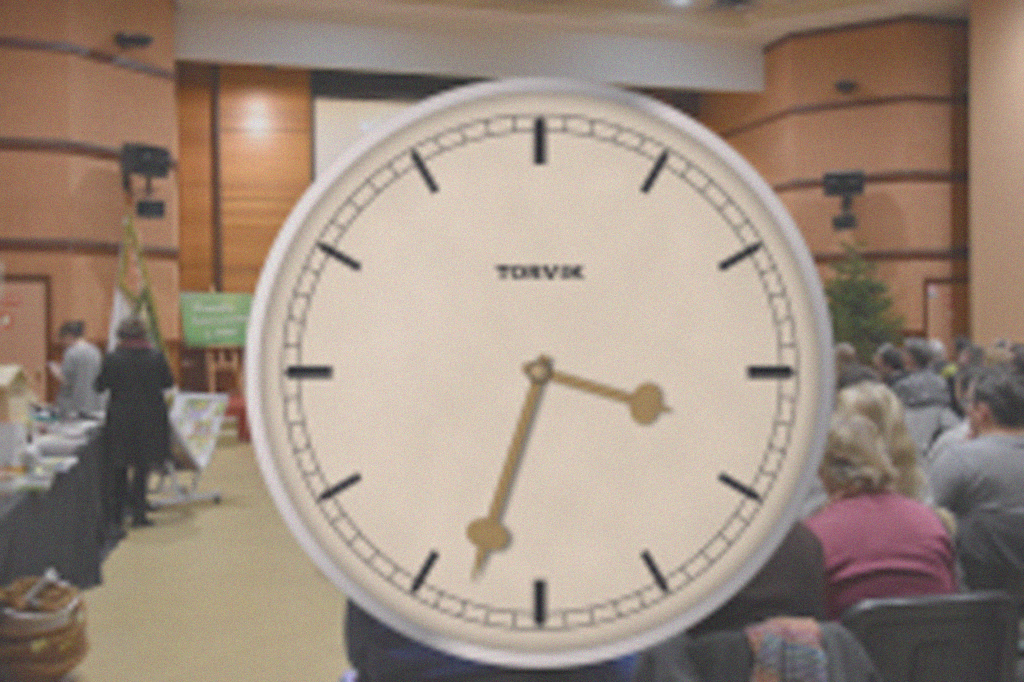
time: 3:33
